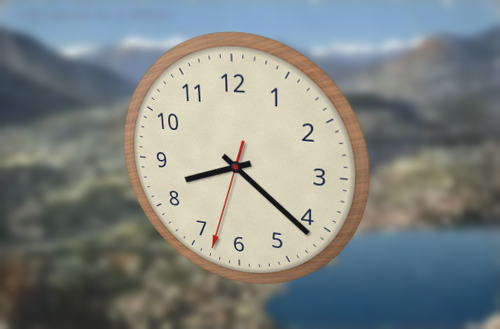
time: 8:21:33
